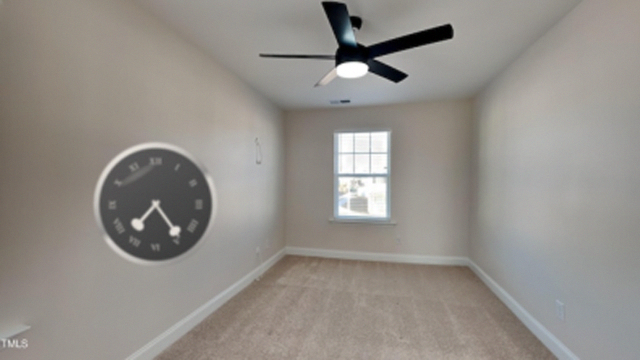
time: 7:24
